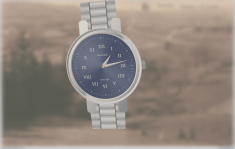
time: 1:13
